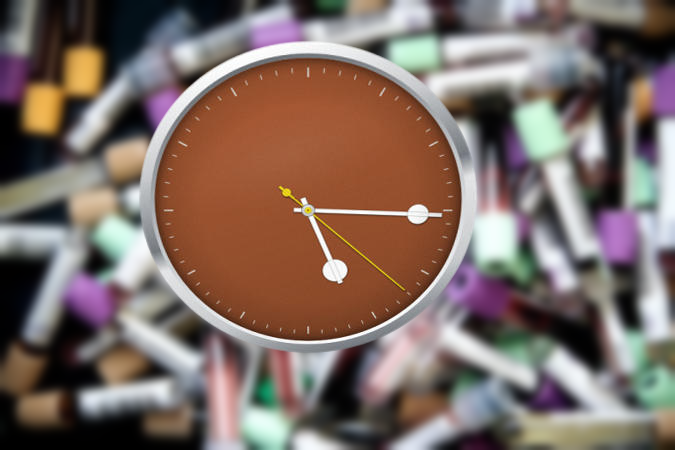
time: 5:15:22
